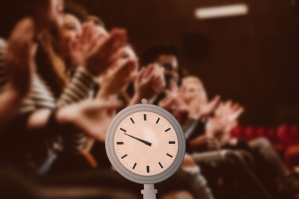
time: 9:49
